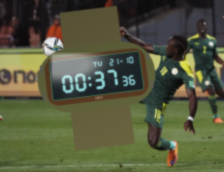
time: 0:37:36
